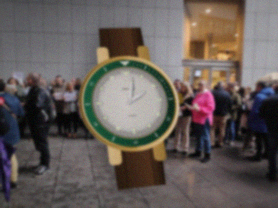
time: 2:02
